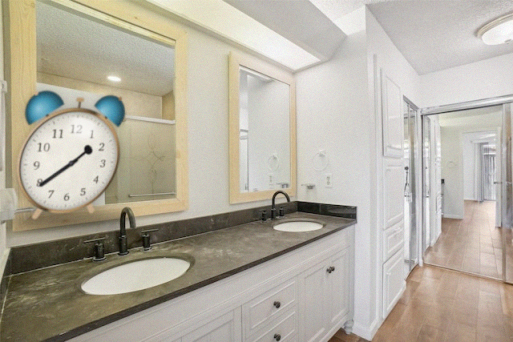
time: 1:39
